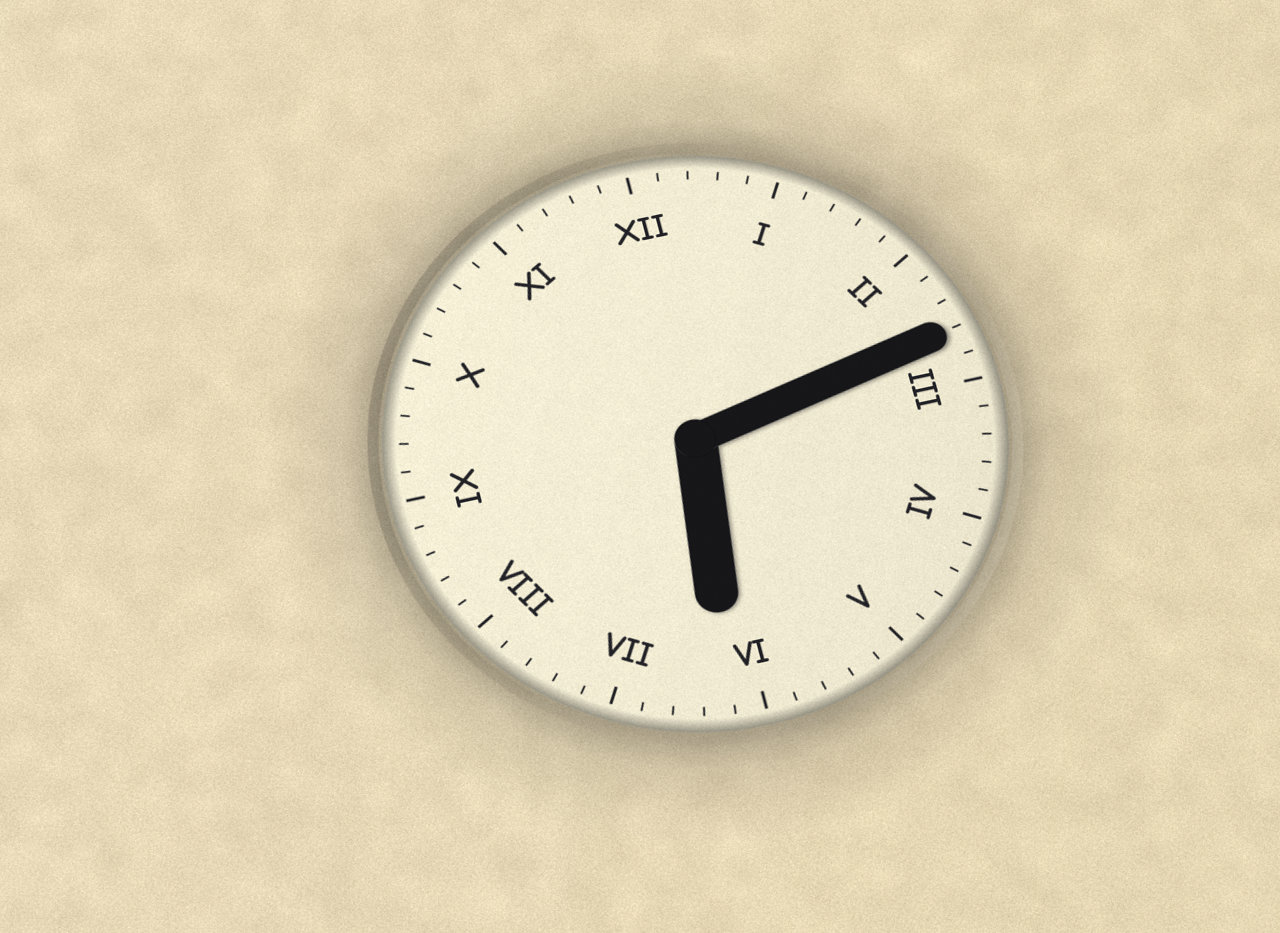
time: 6:13
